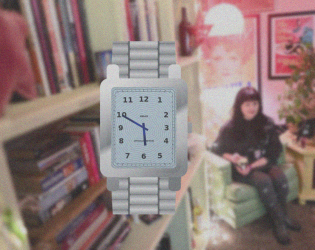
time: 5:50
